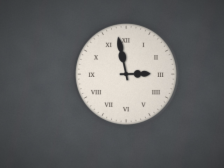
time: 2:58
